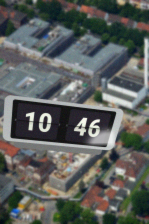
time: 10:46
